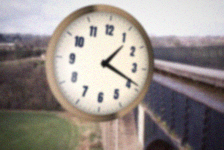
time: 1:19
